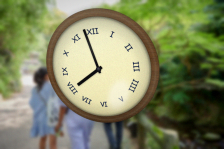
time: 7:58
